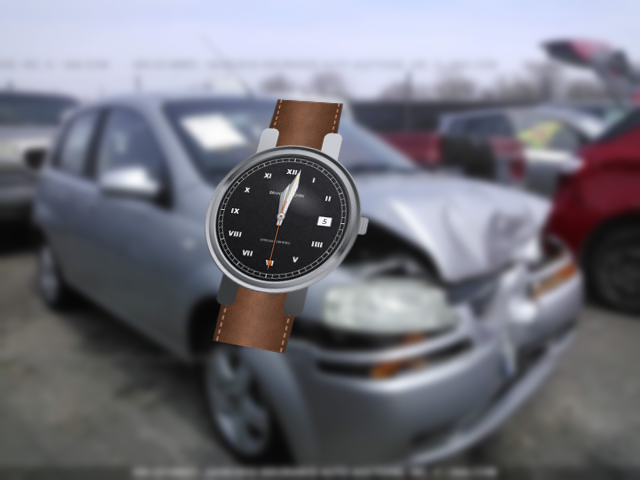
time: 12:01:30
